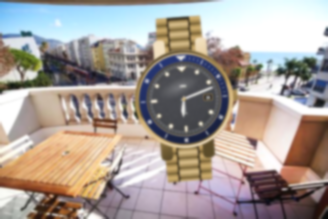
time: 6:12
